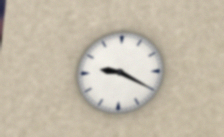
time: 9:20
